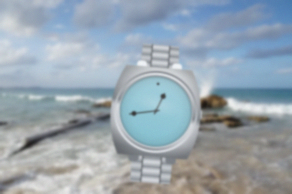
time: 12:43
